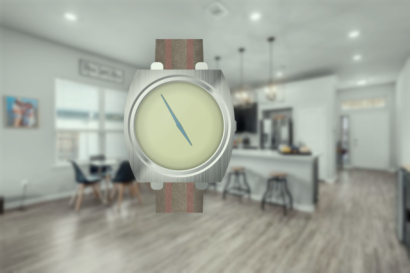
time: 4:55
